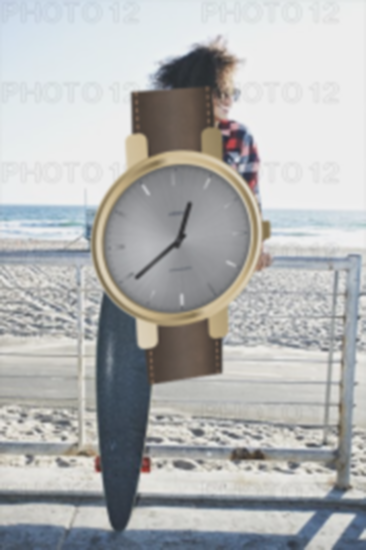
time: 12:39
